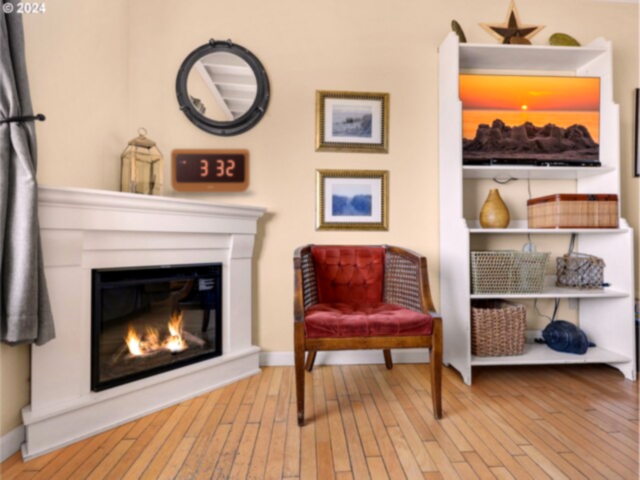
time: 3:32
